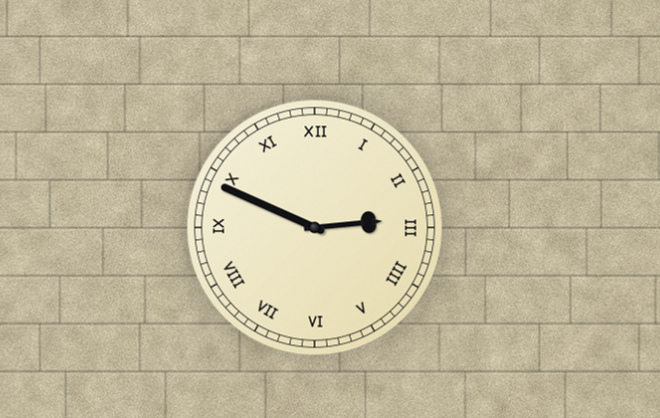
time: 2:49
